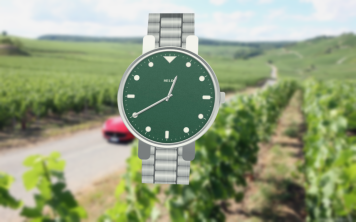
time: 12:40
